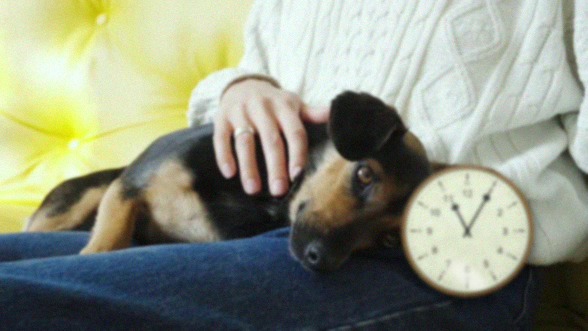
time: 11:05
